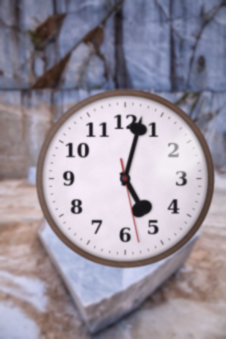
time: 5:02:28
